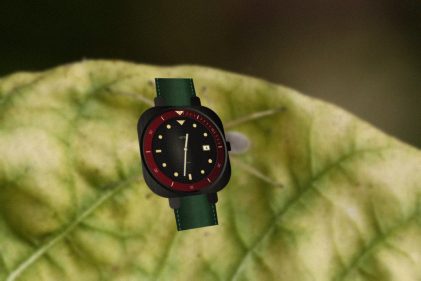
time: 12:32
